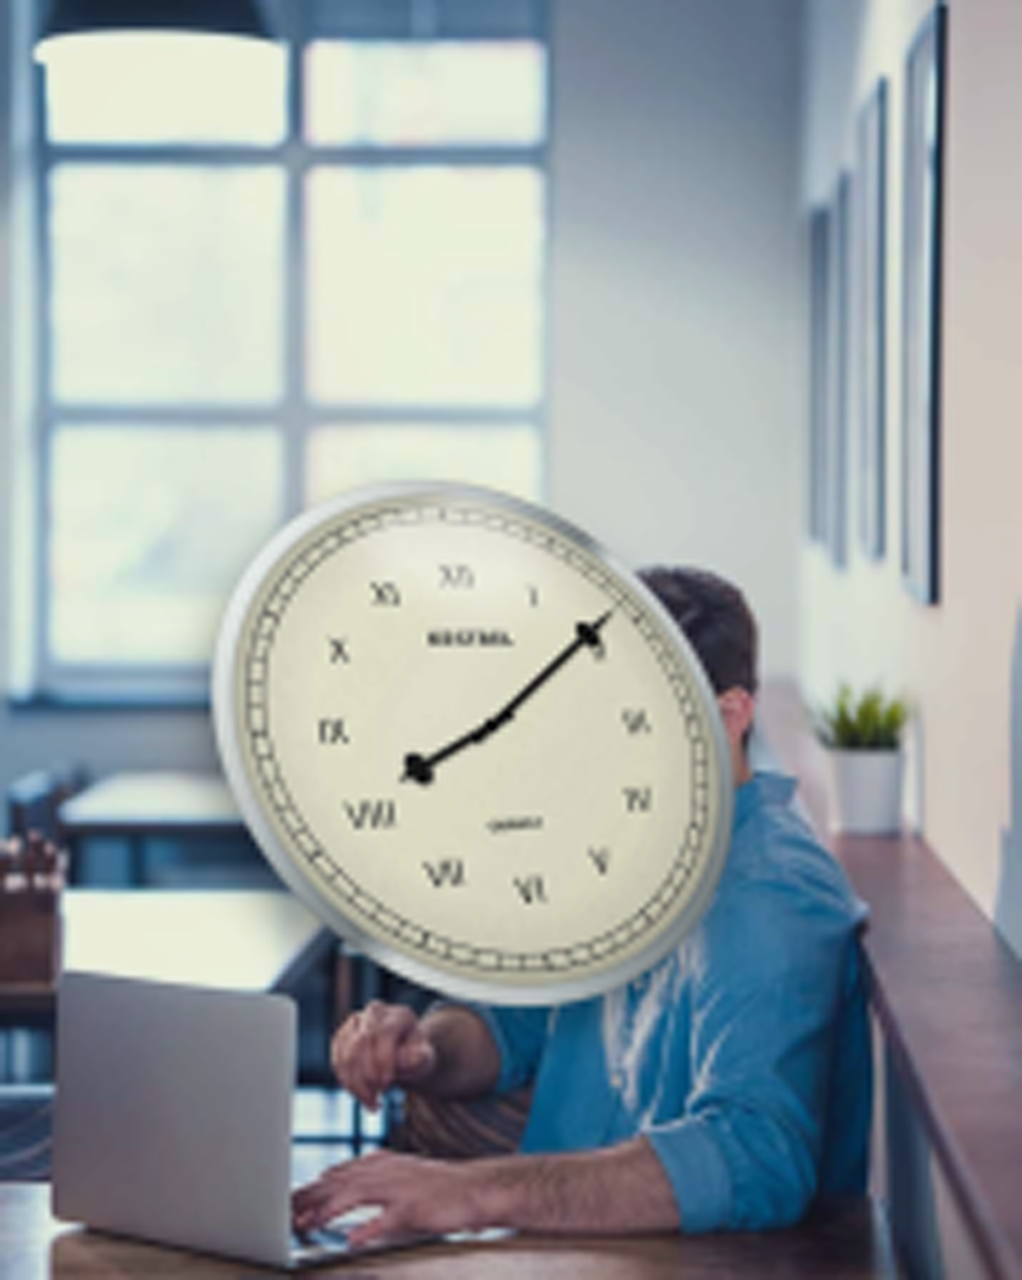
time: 8:09
